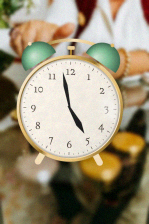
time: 4:58
